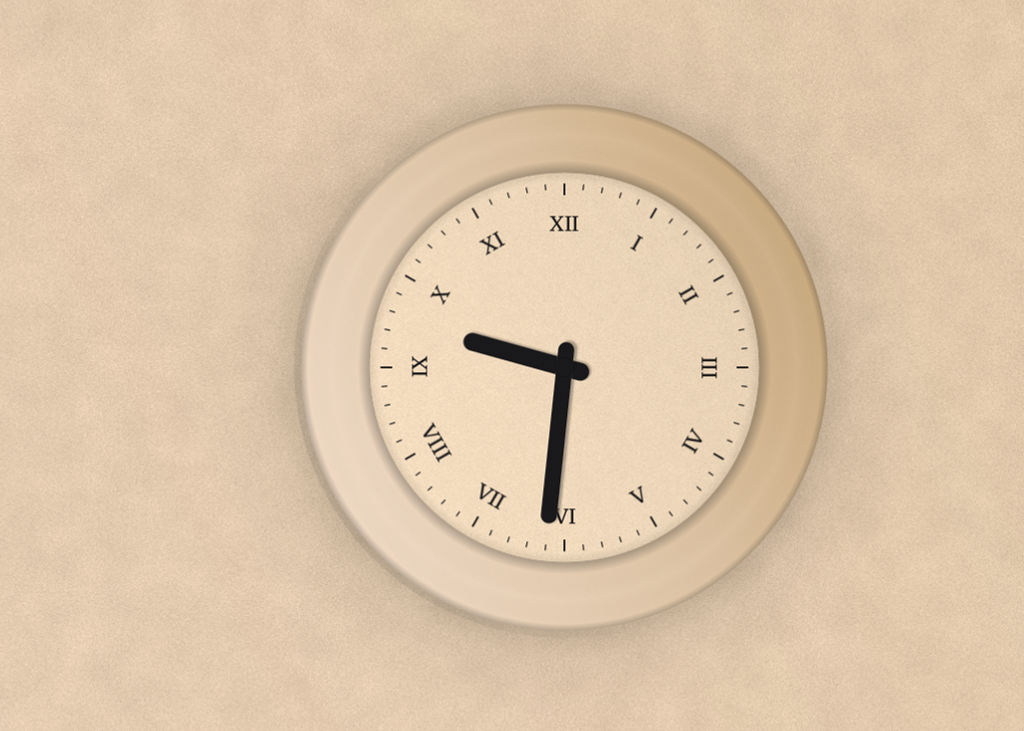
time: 9:31
